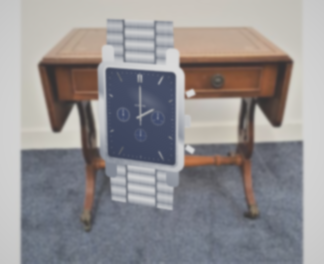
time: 2:00
